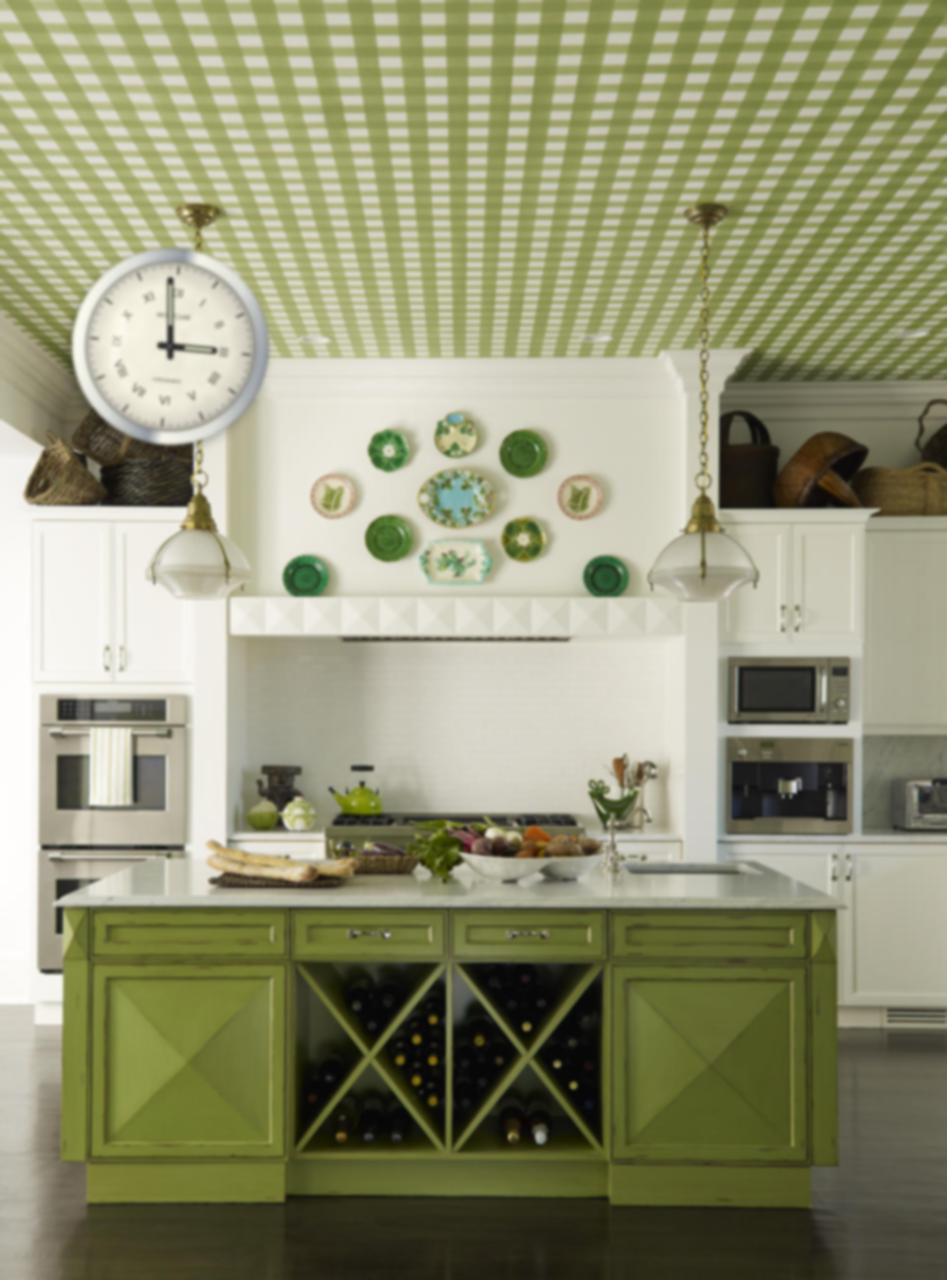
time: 2:59
